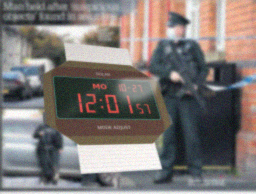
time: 12:01:57
